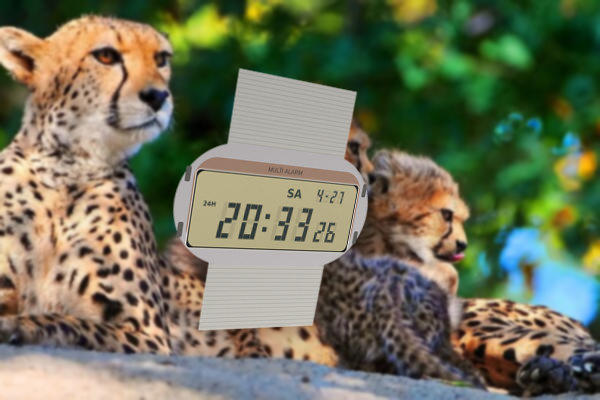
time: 20:33:26
